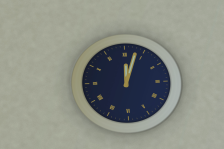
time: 12:03
